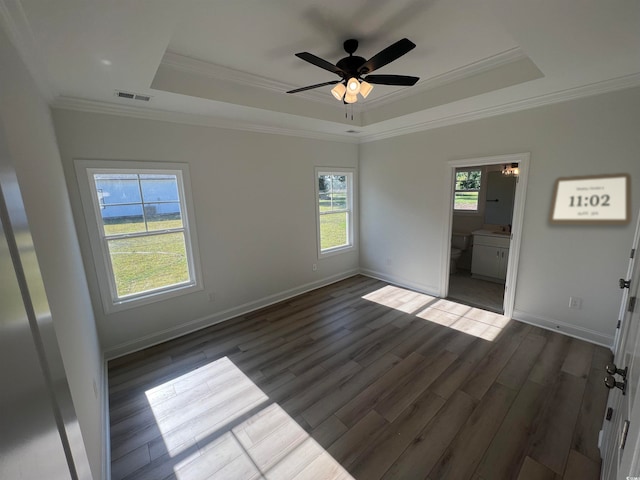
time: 11:02
